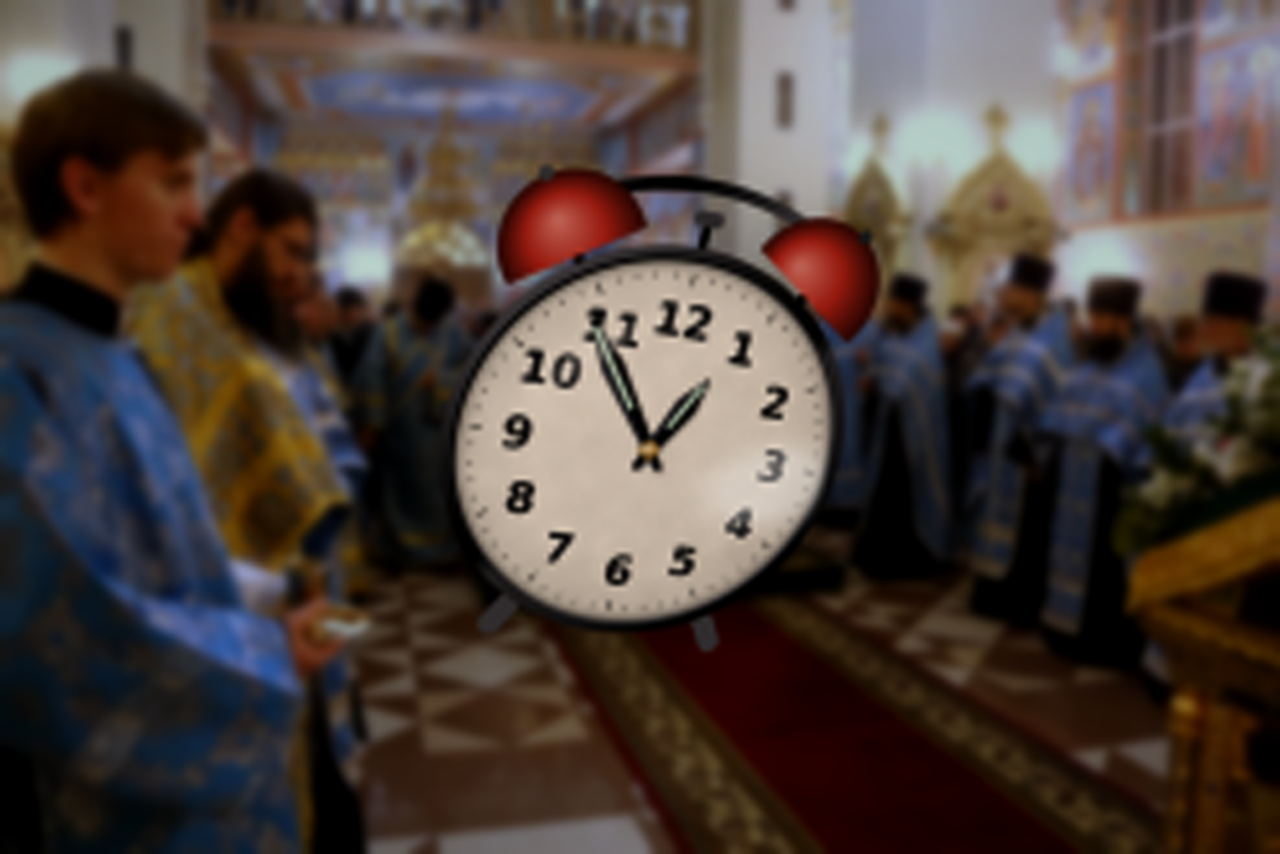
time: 12:54
